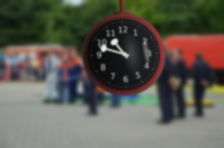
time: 10:48
